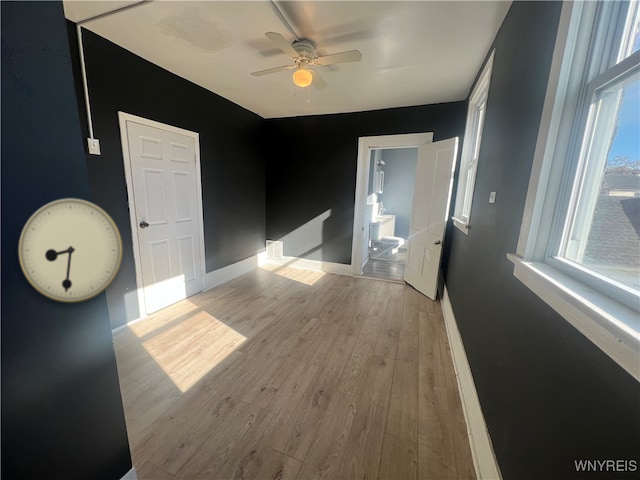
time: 8:31
